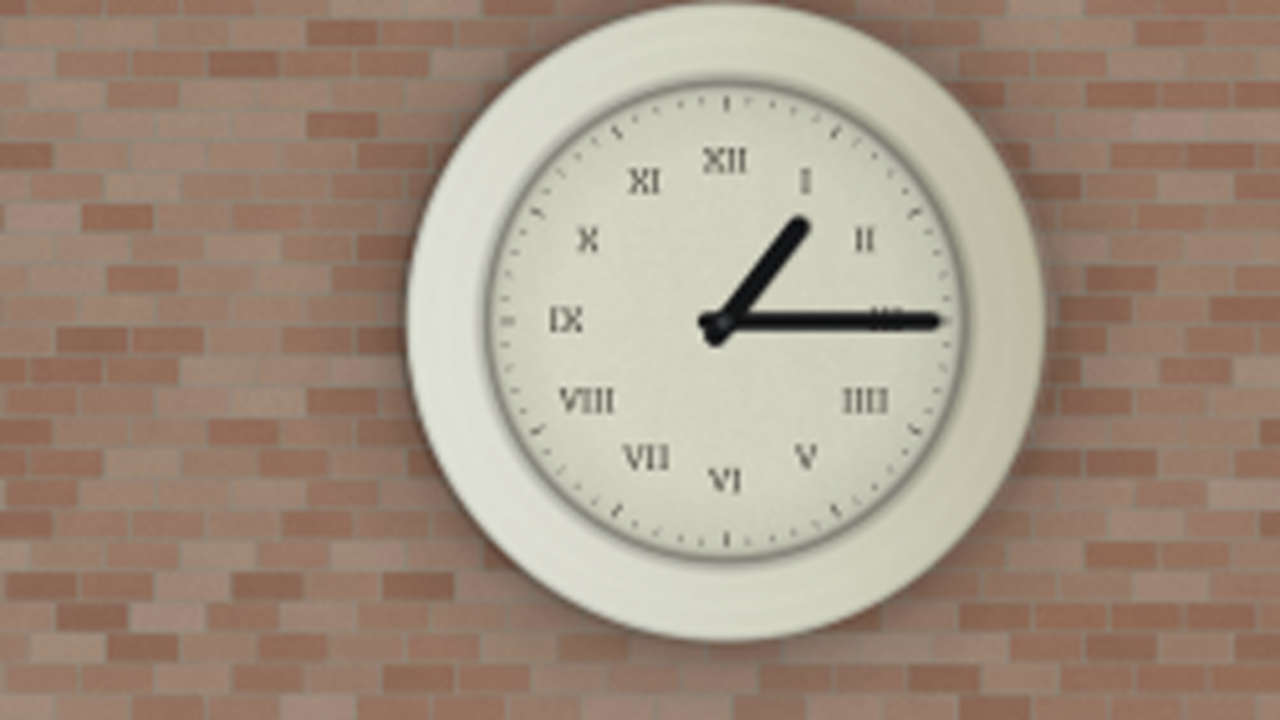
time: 1:15
